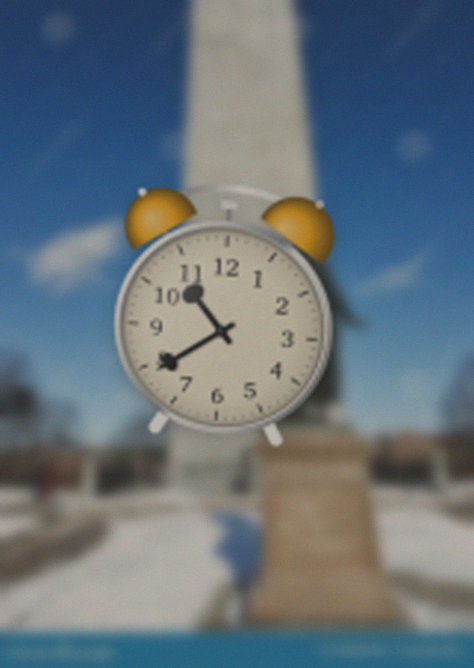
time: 10:39
